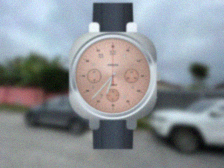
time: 6:37
